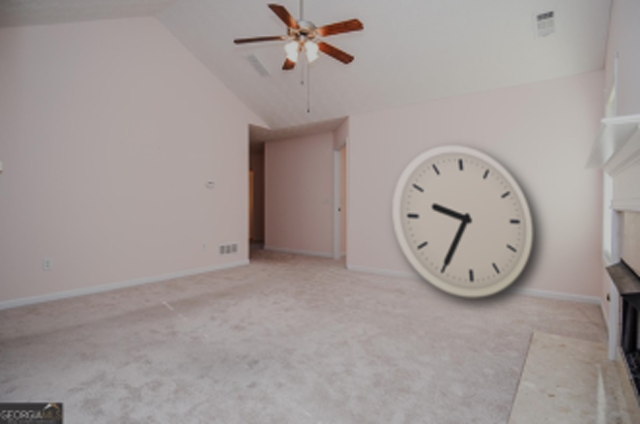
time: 9:35
